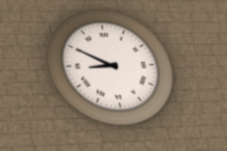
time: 8:50
